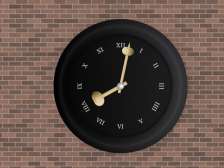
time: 8:02
